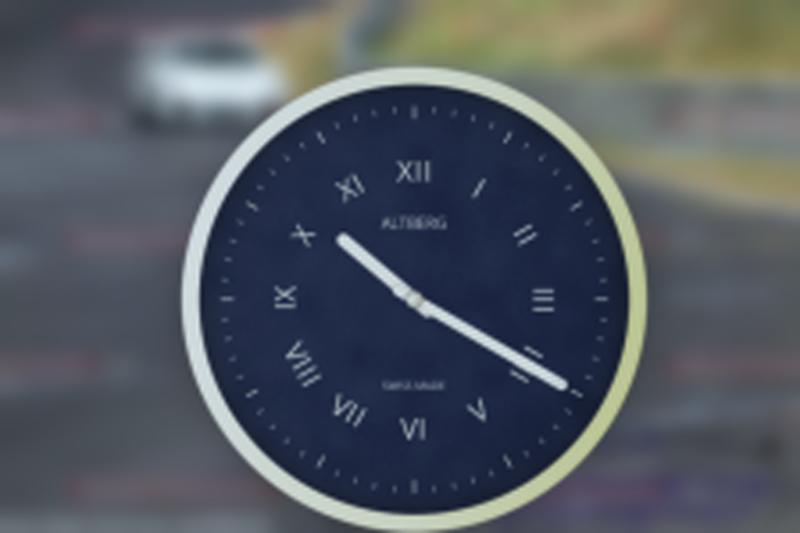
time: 10:20
